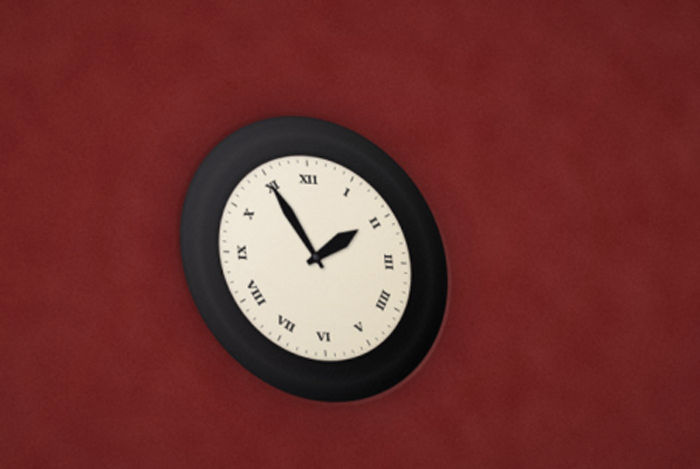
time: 1:55
